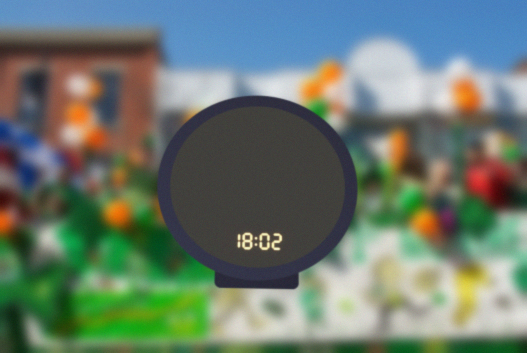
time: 18:02
